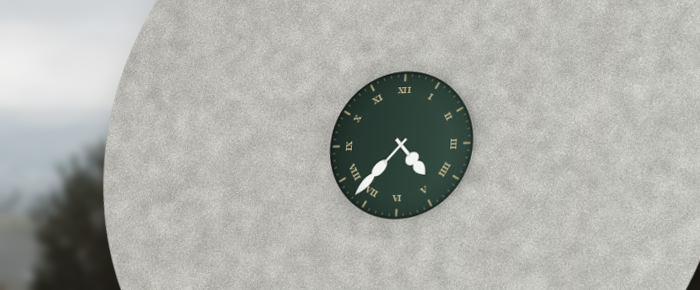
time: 4:37
